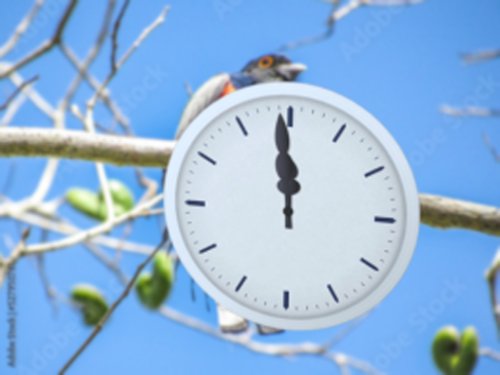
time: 11:59
